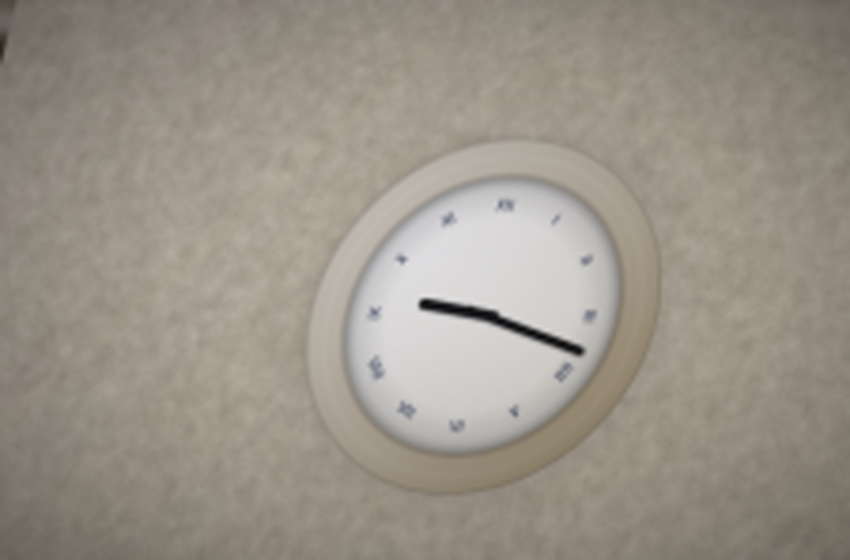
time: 9:18
